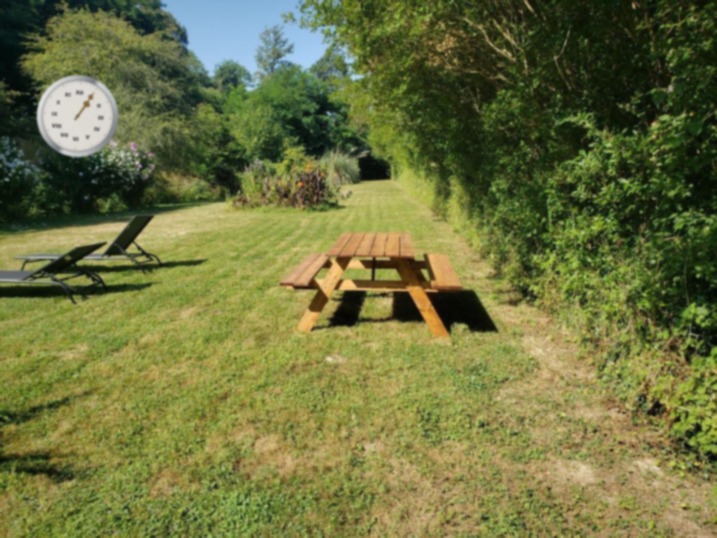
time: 1:05
